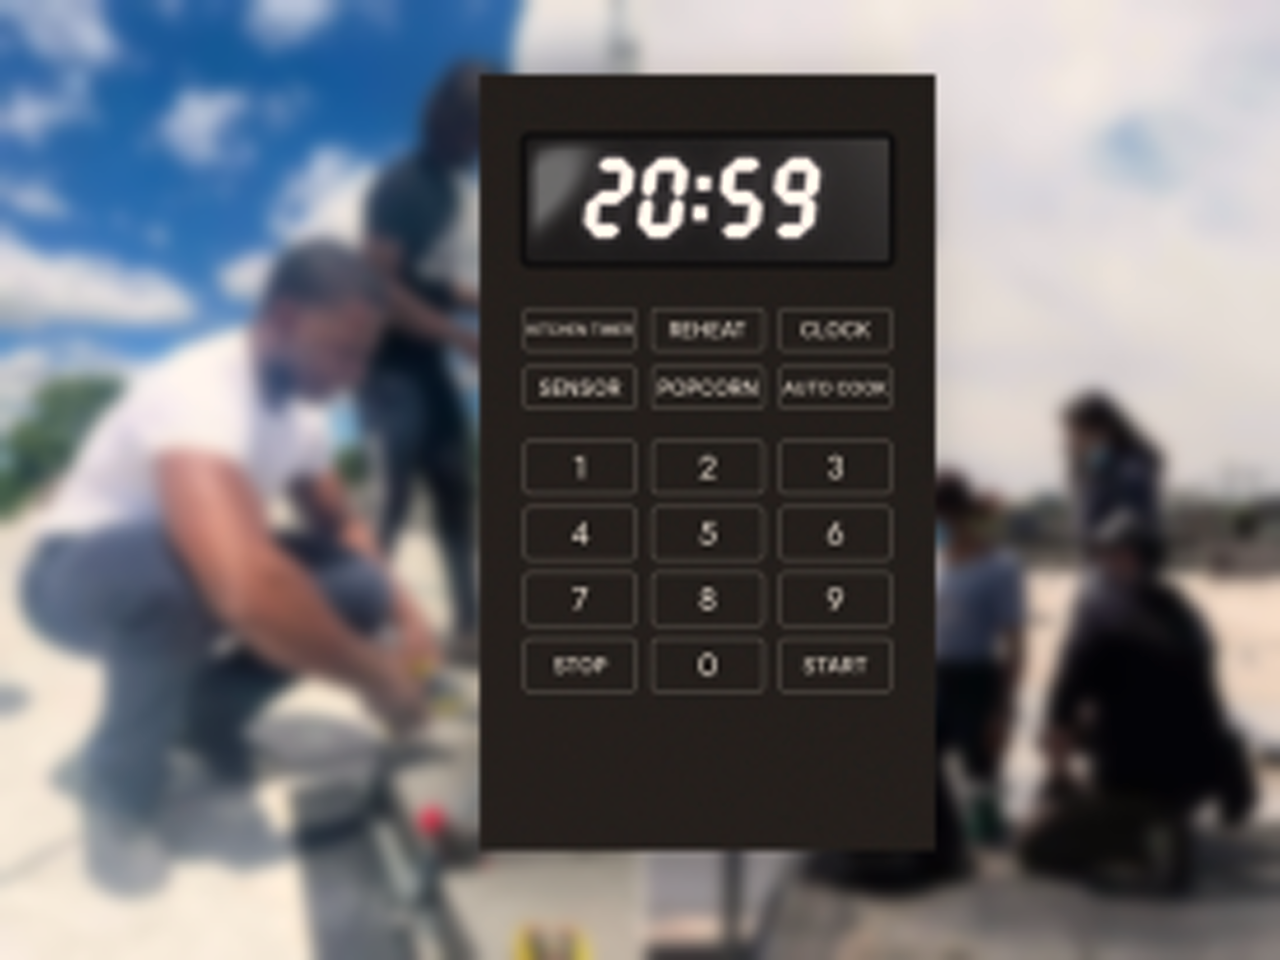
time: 20:59
